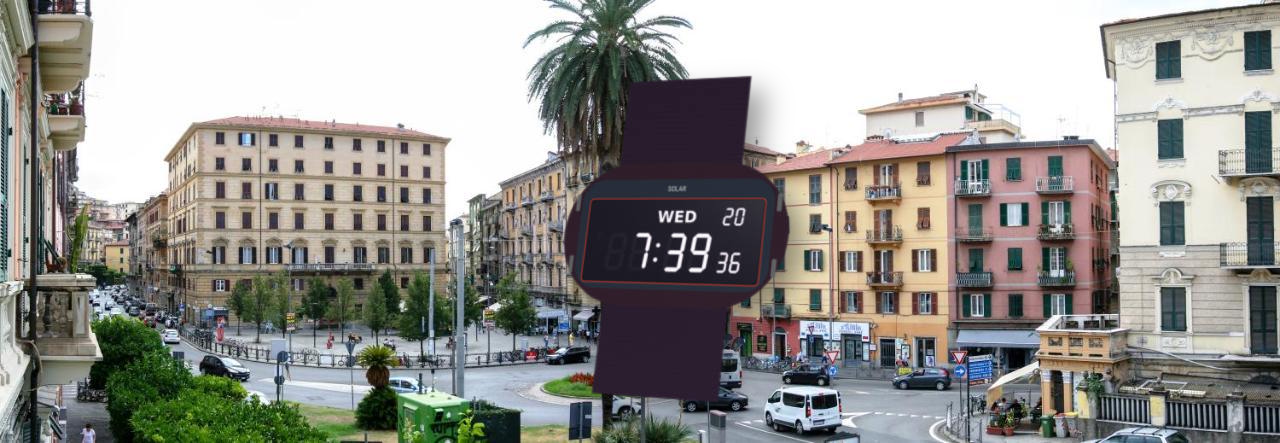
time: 7:39:36
